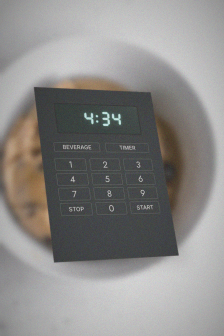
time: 4:34
